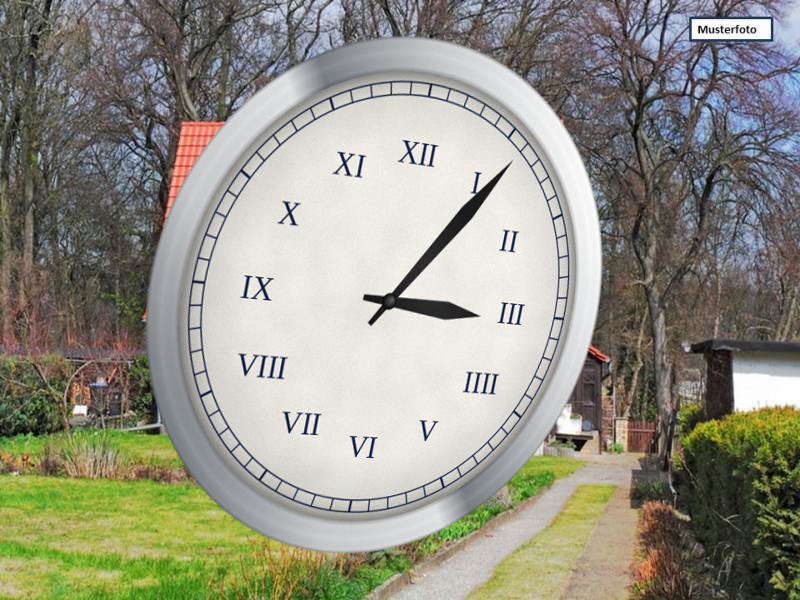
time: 3:06
